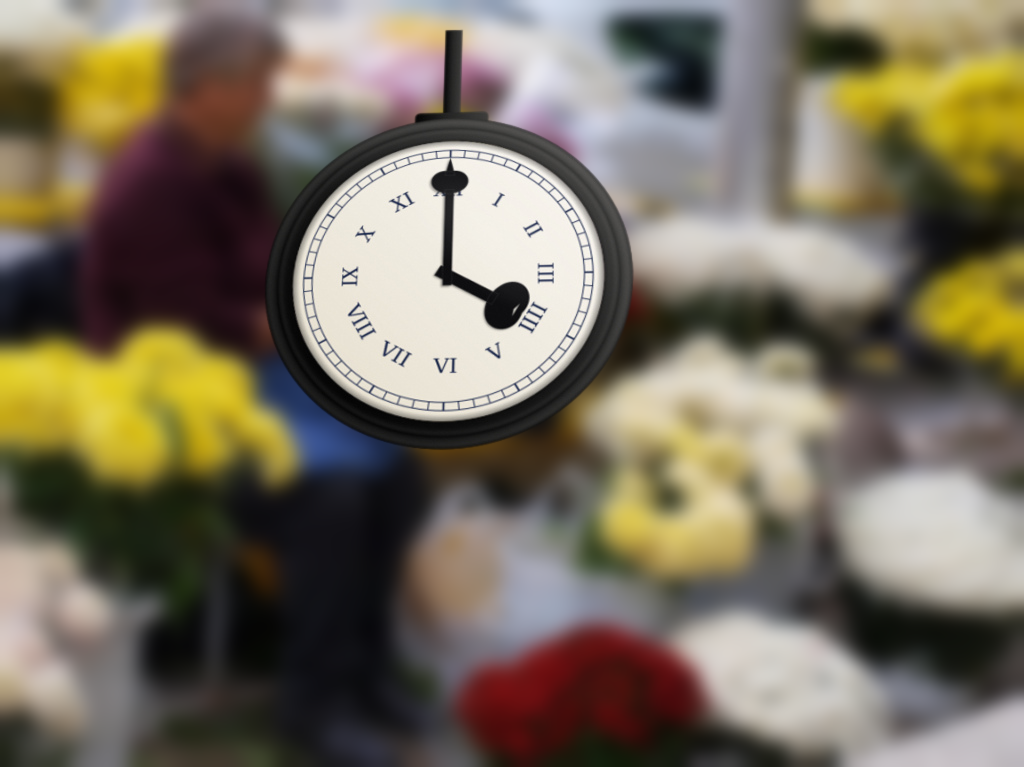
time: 4:00
